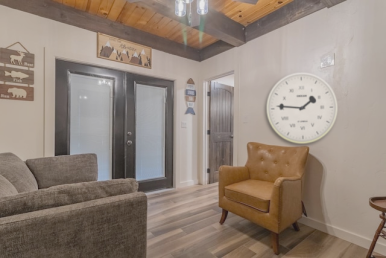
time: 1:46
